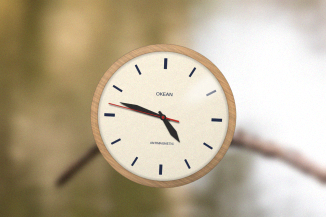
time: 4:47:47
